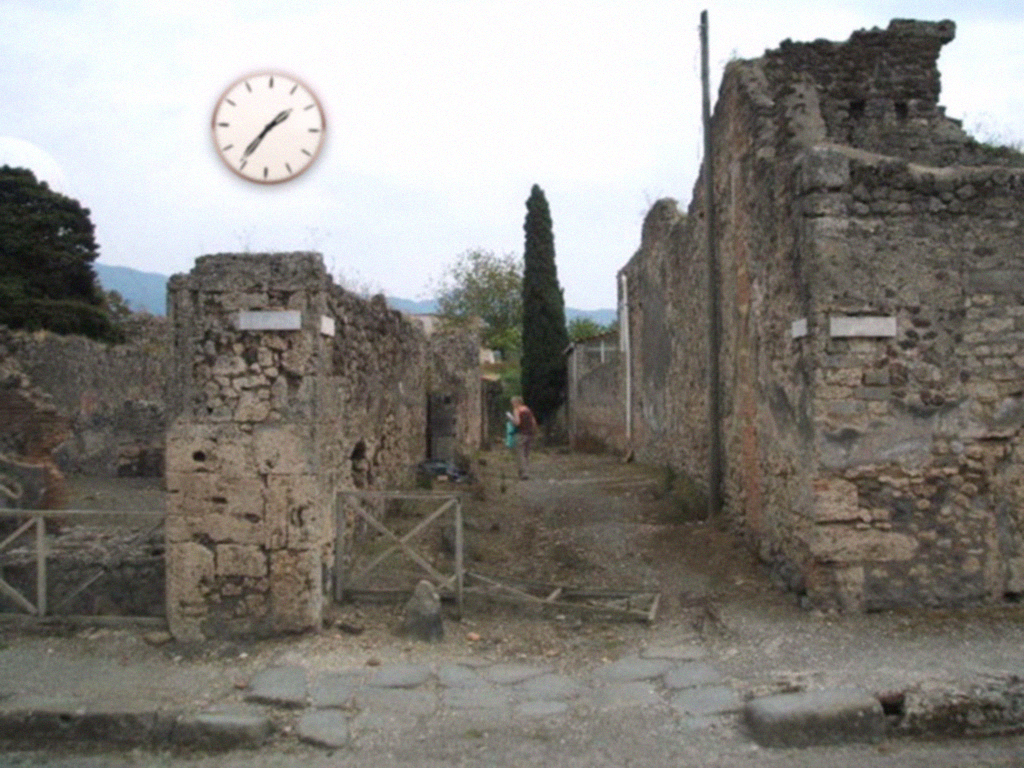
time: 1:36
